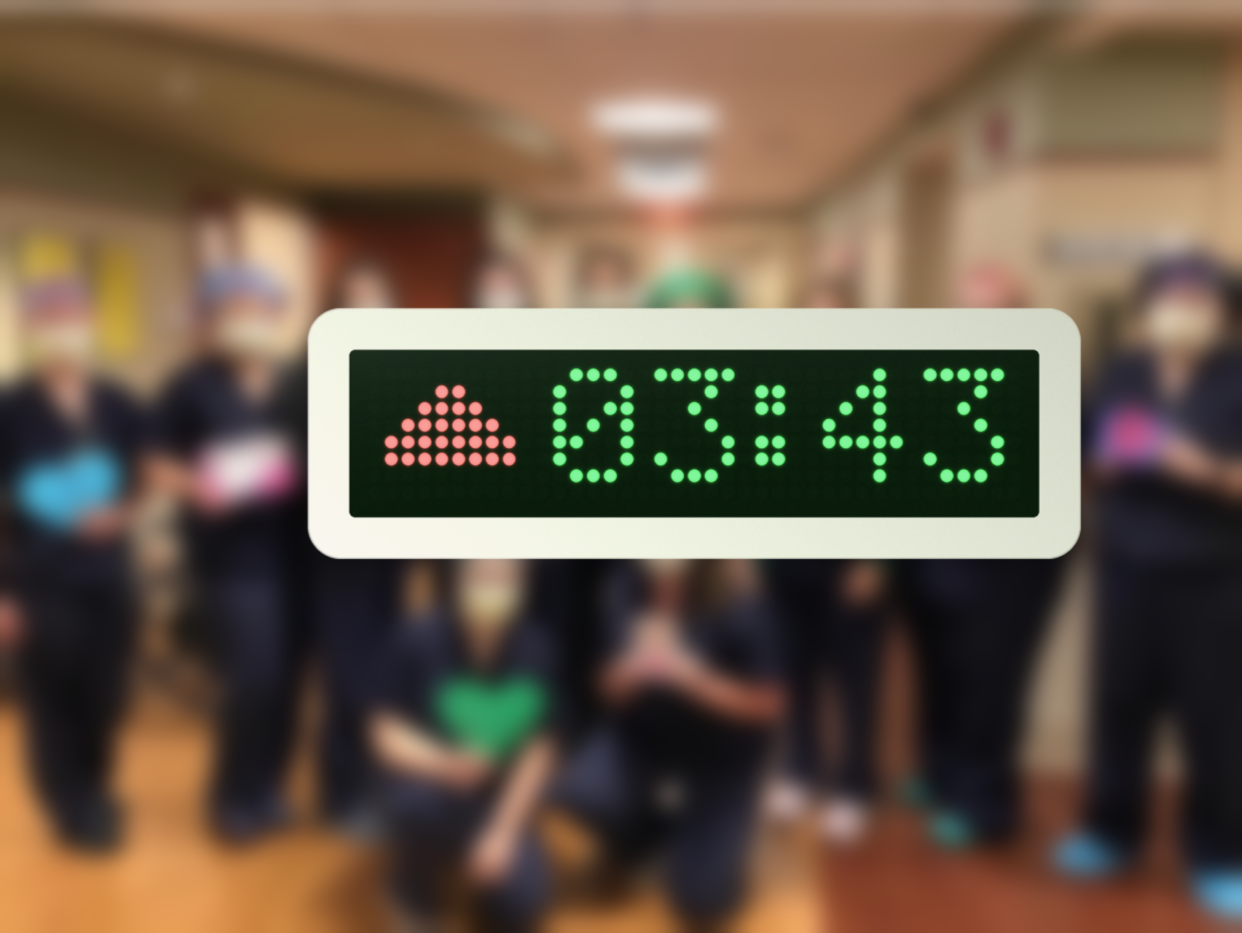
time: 3:43
